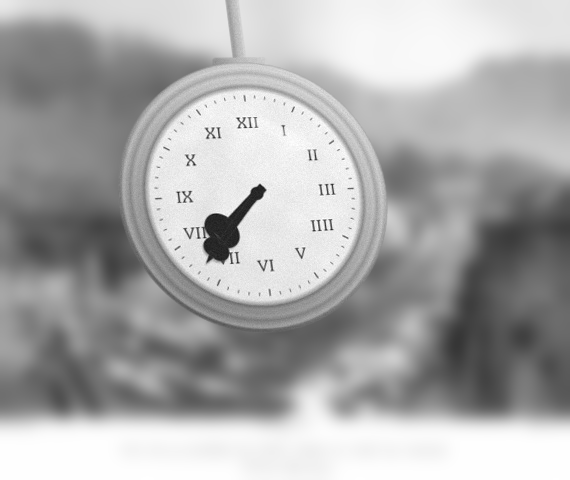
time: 7:37
